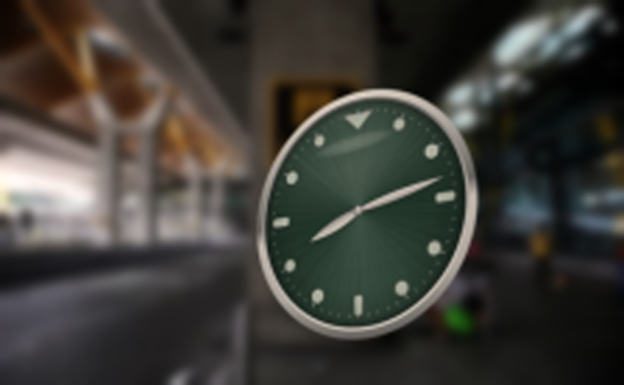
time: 8:13
